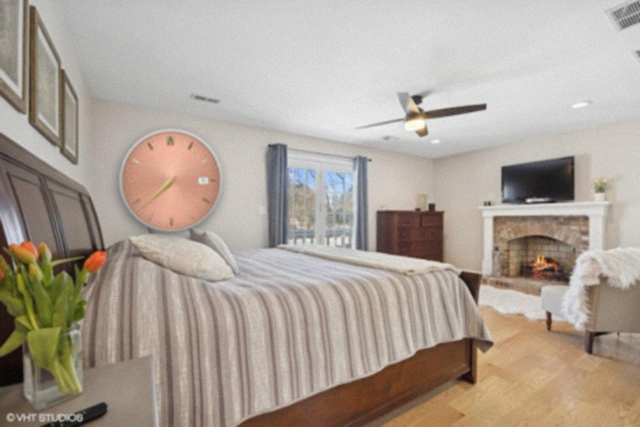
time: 7:38
